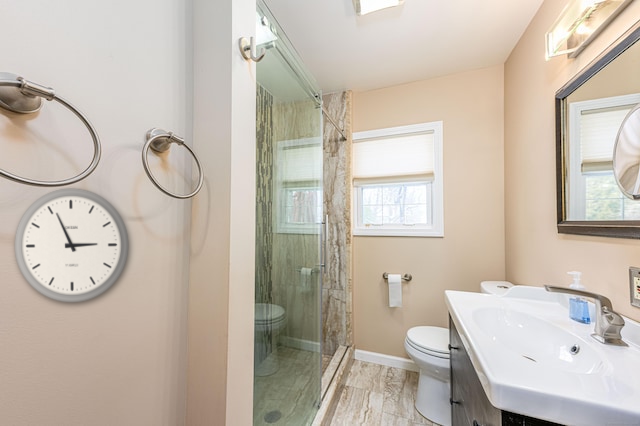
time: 2:56
